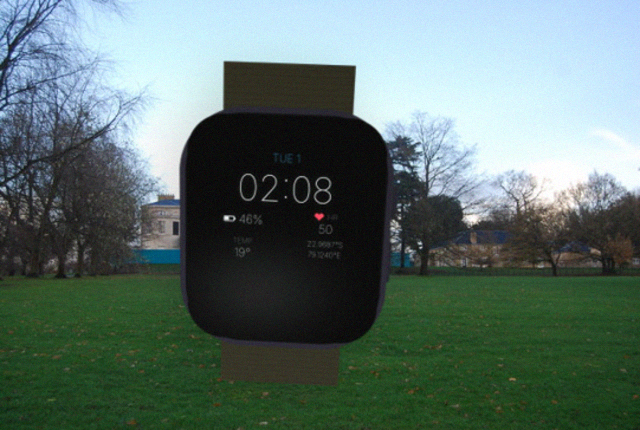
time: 2:08
